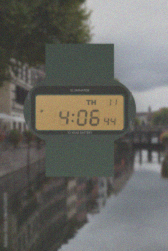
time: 4:06
